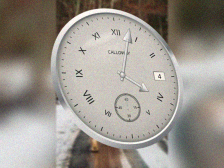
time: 4:03
